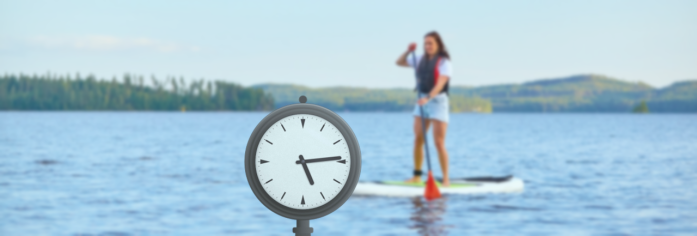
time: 5:14
